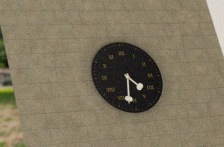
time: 4:32
